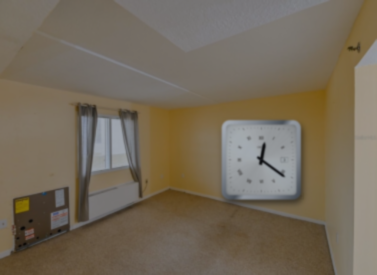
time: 12:21
